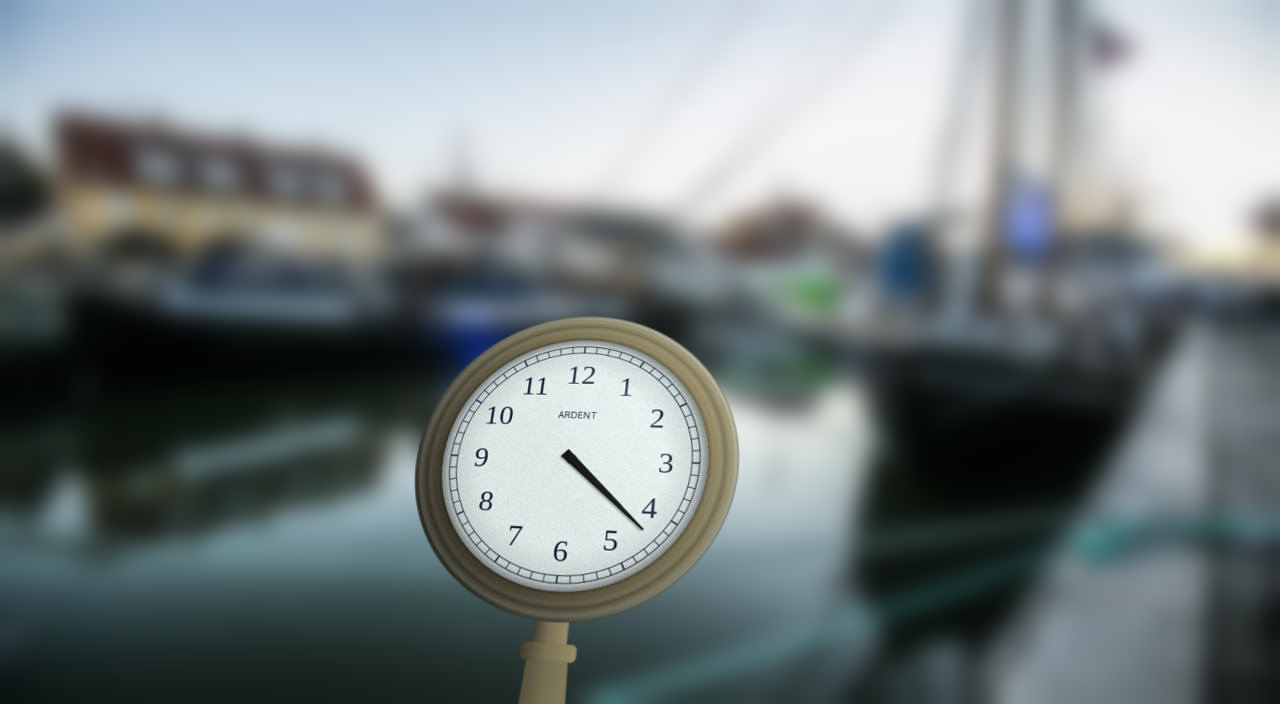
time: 4:22
